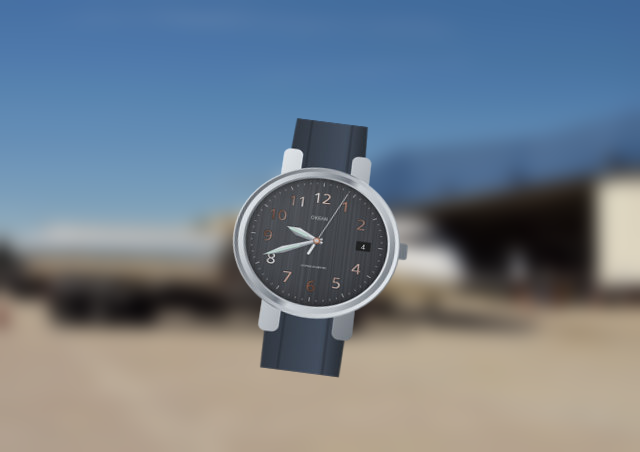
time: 9:41:04
